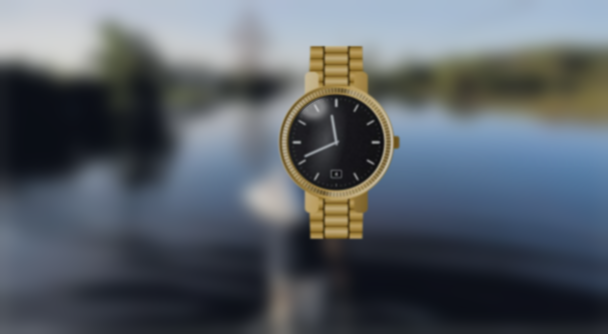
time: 11:41
